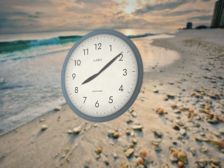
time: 8:09
